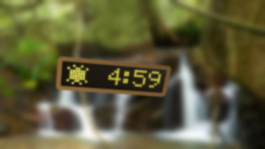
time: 4:59
